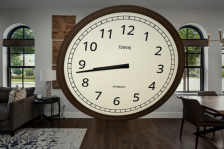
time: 8:43
